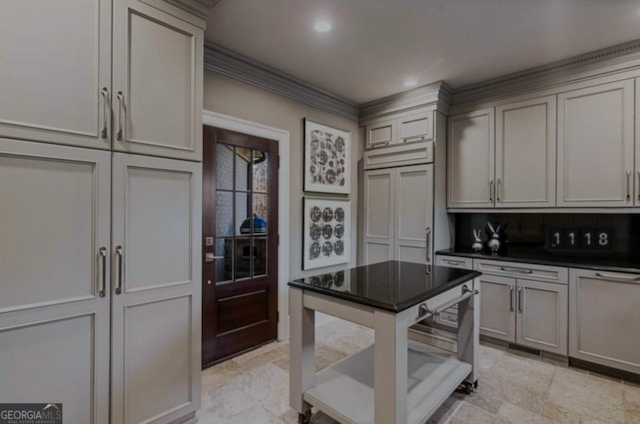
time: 11:18
